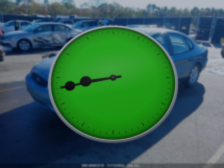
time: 8:43
